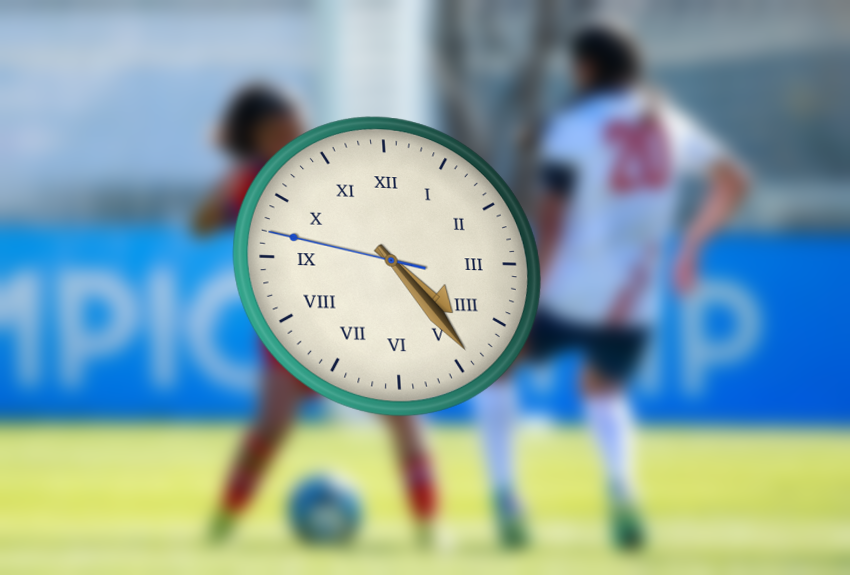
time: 4:23:47
